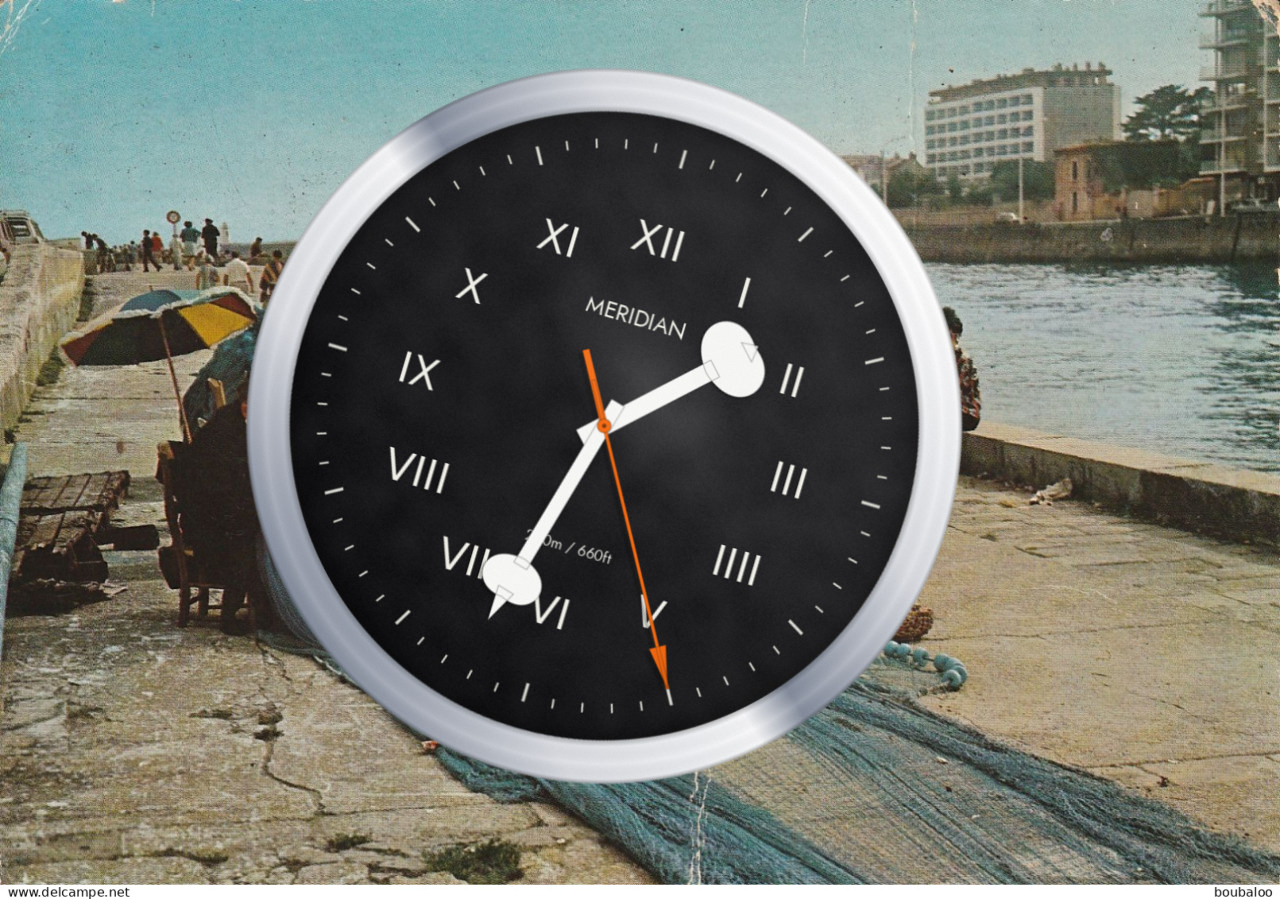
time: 1:32:25
